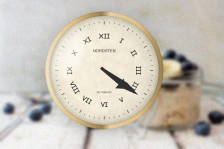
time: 4:21
